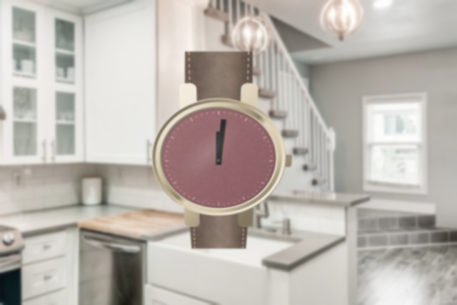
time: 12:01
